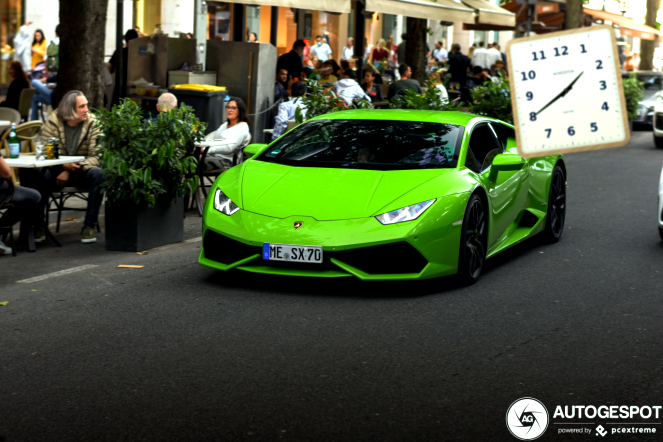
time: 1:40
